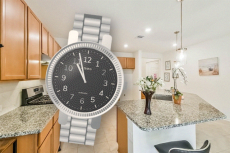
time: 10:57
